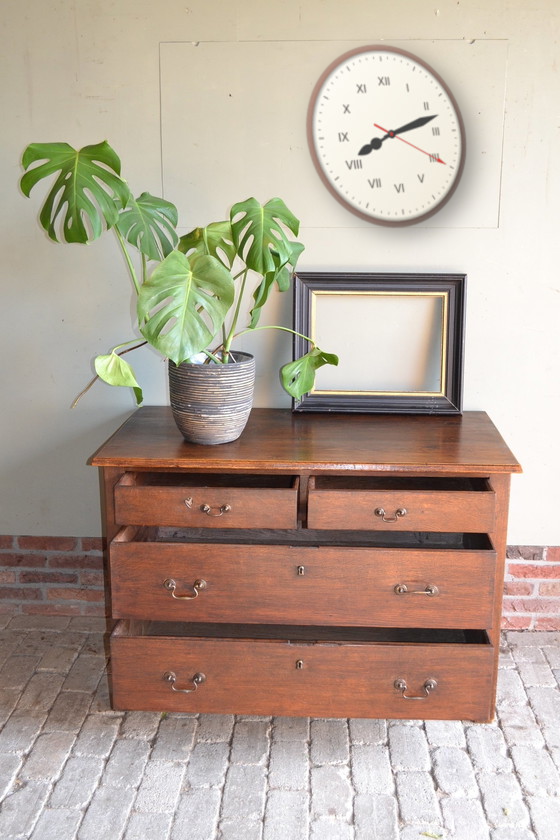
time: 8:12:20
